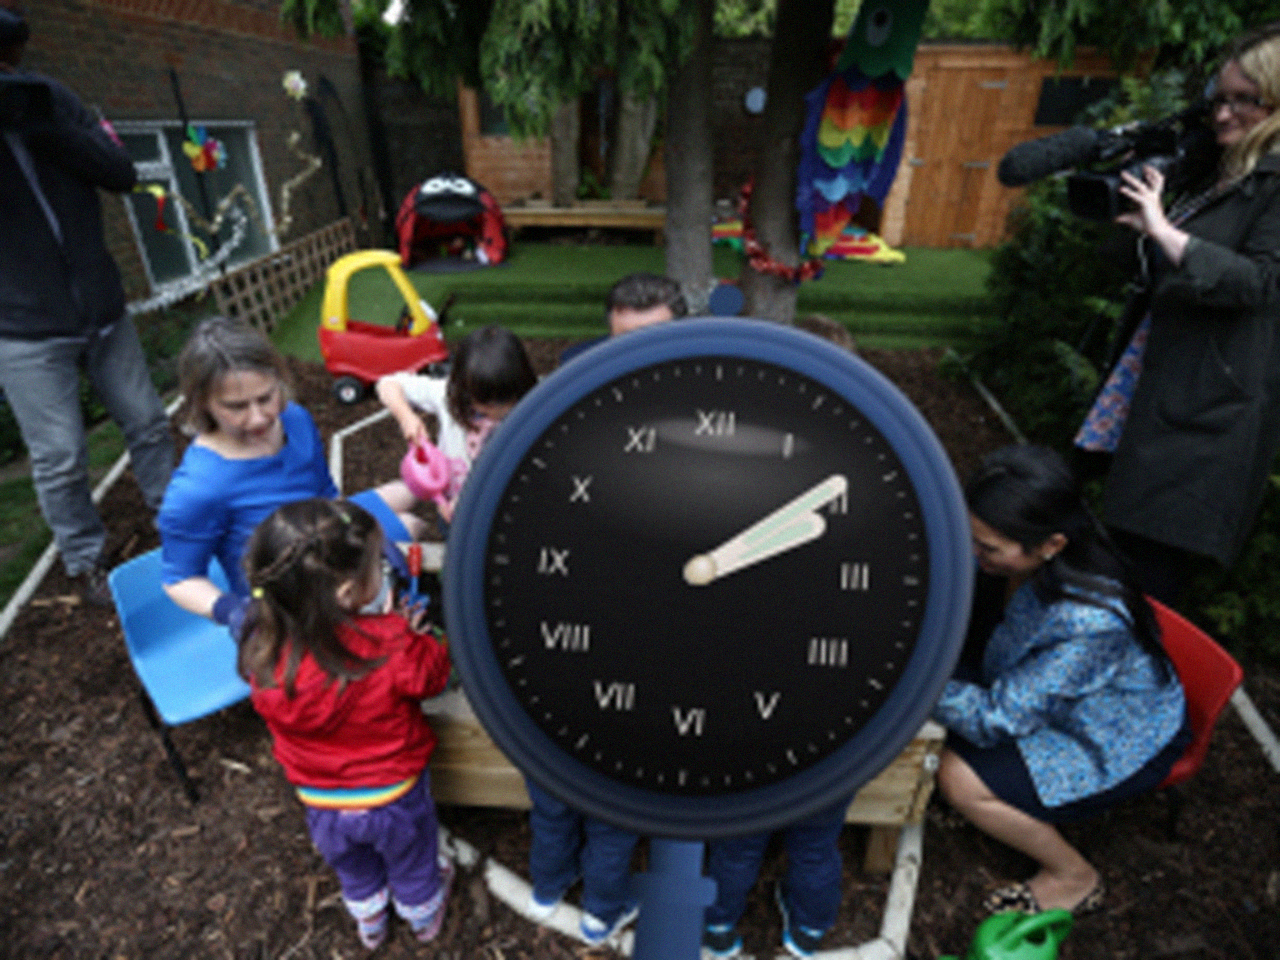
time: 2:09
